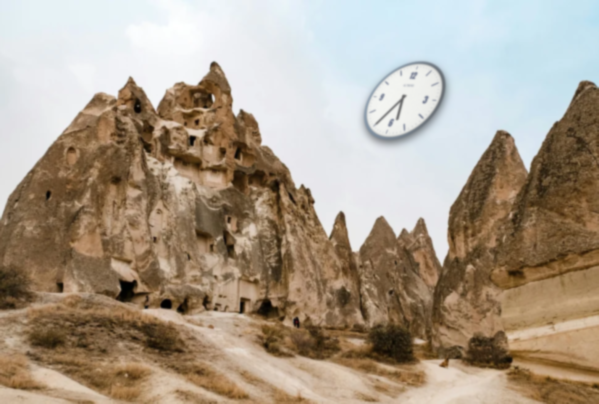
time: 5:35
